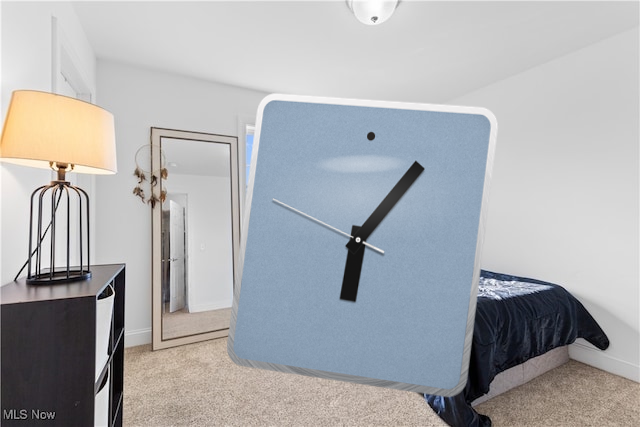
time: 6:05:48
